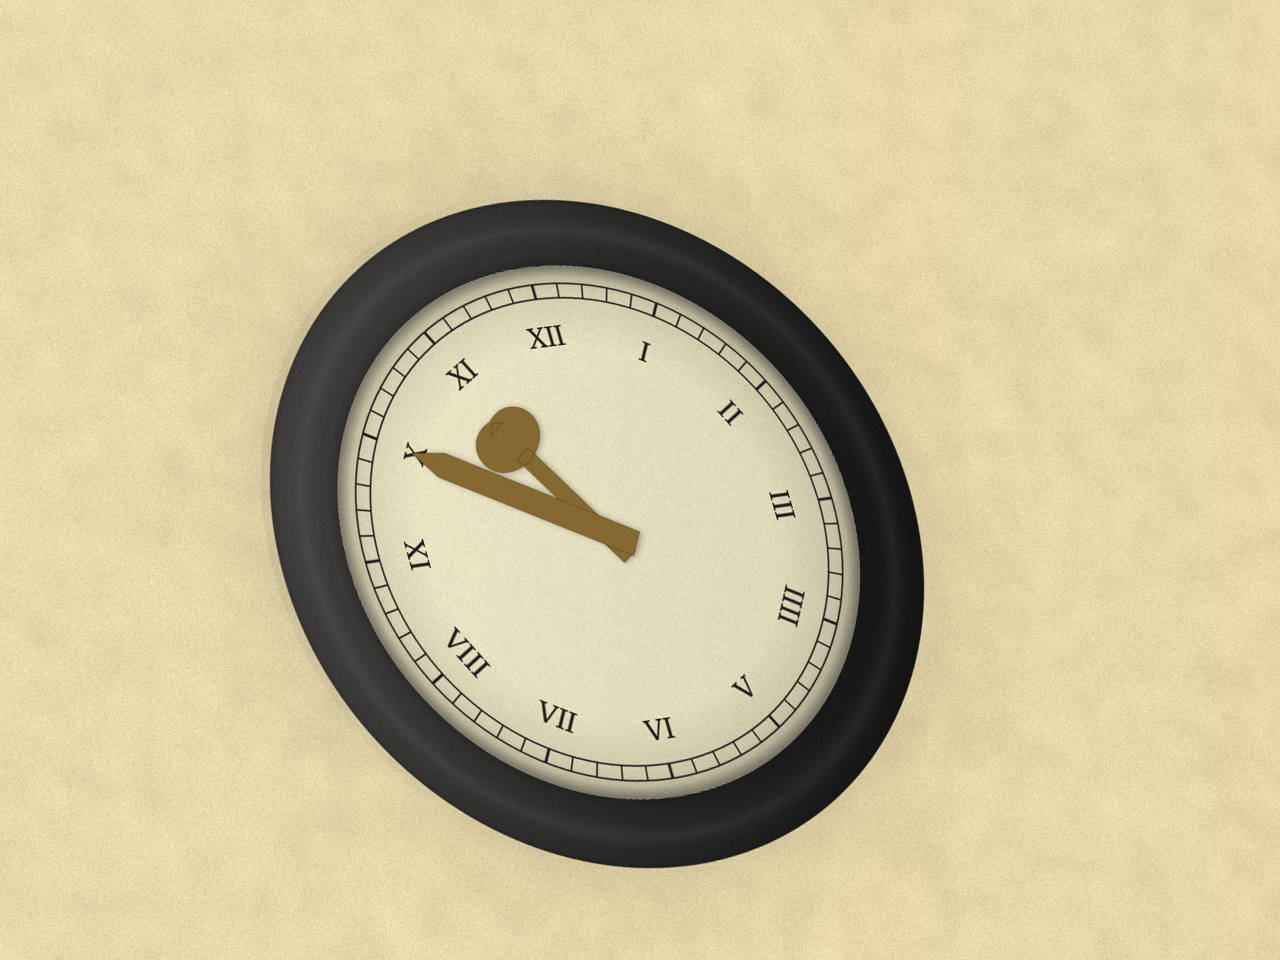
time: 10:50
